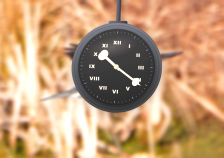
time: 10:21
